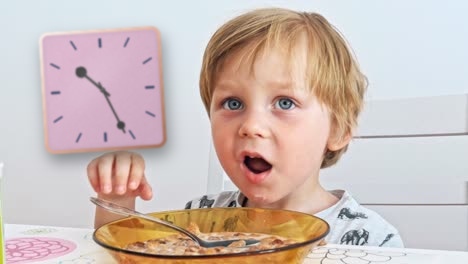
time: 10:26
